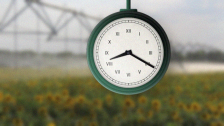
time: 8:20
